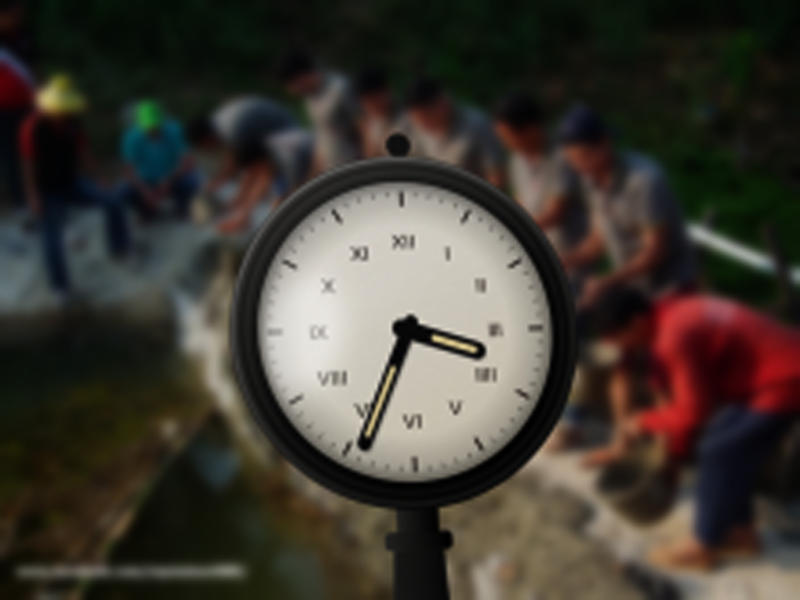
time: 3:34
